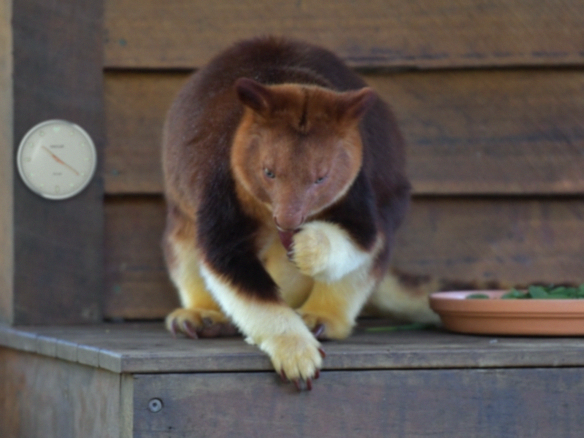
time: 10:21
